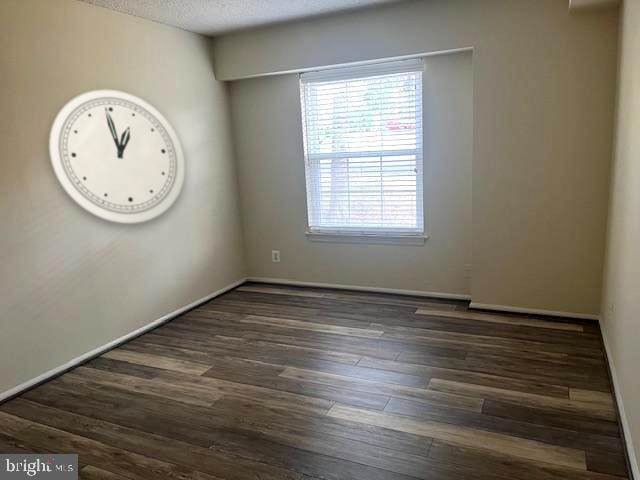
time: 12:59
